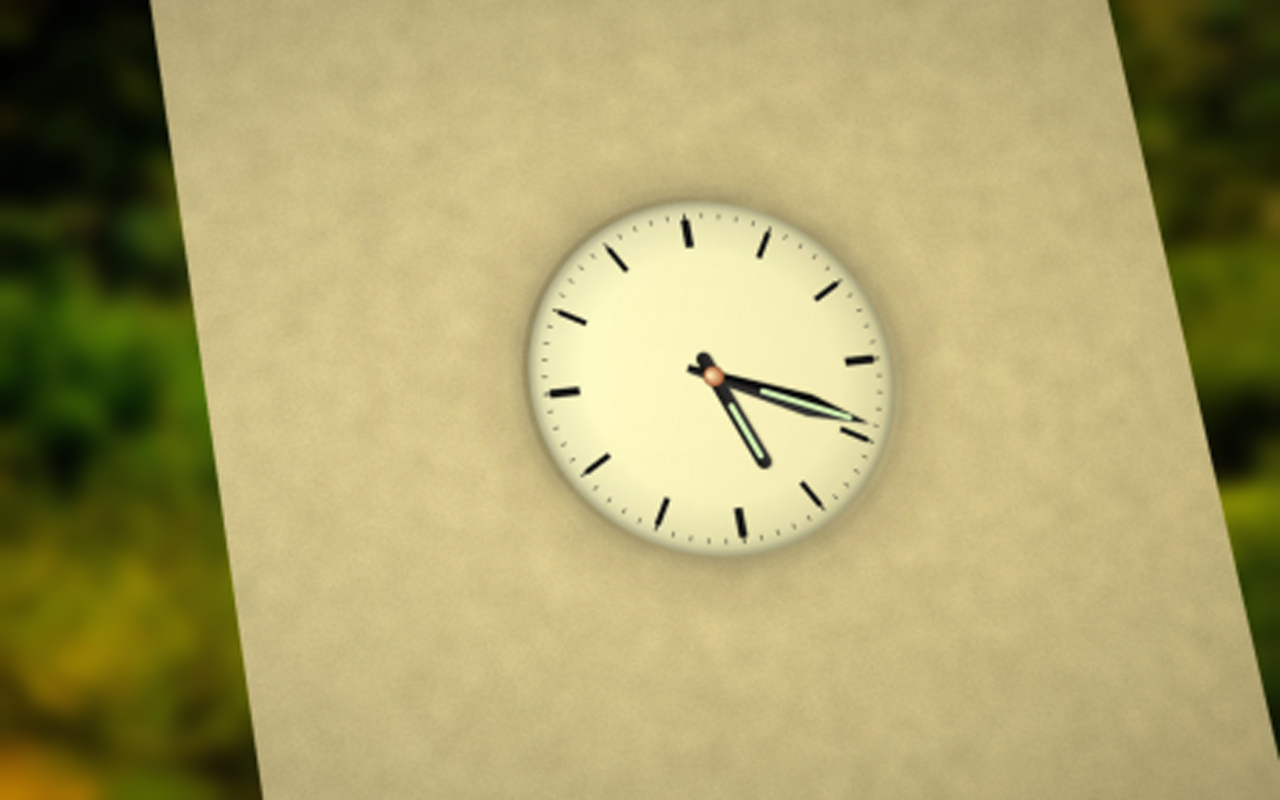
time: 5:19
